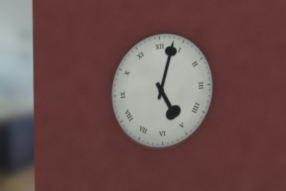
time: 5:03
